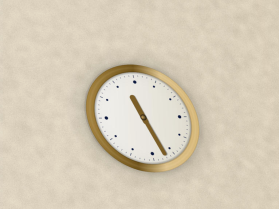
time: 11:27
